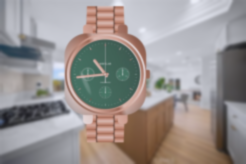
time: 10:44
